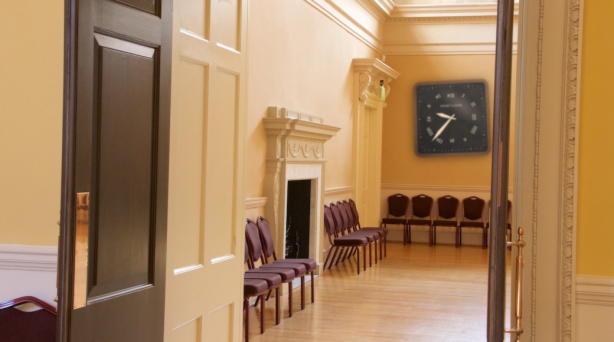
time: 9:37
